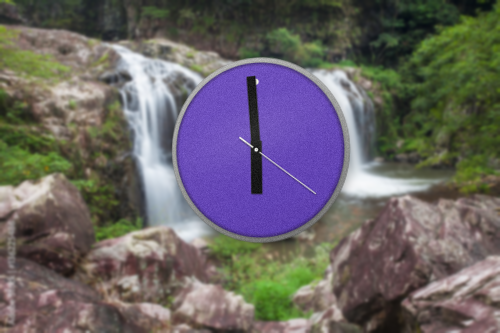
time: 5:59:21
